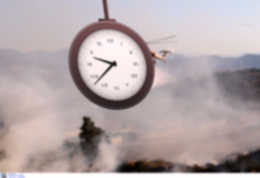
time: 9:38
